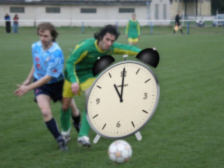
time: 11:00
